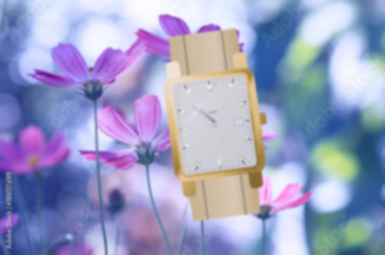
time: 10:53
